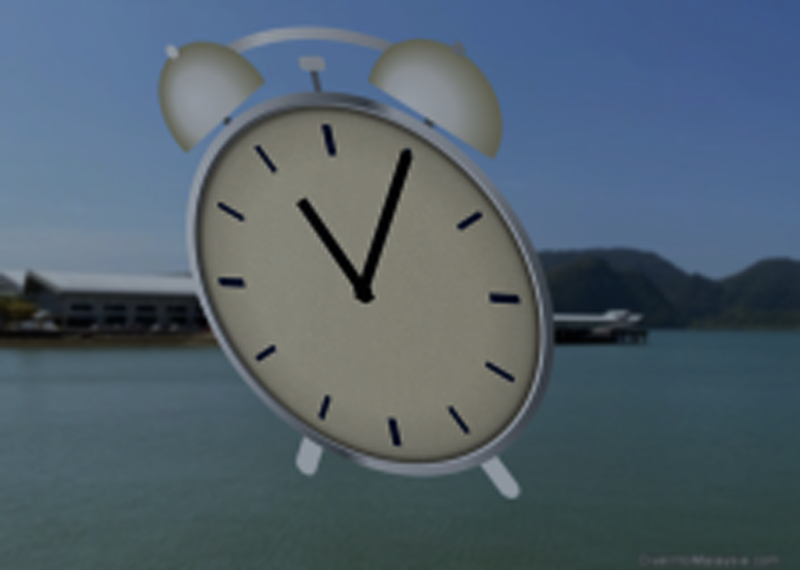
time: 11:05
